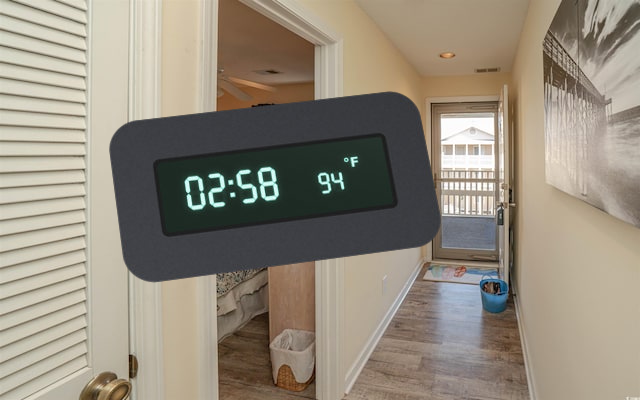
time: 2:58
